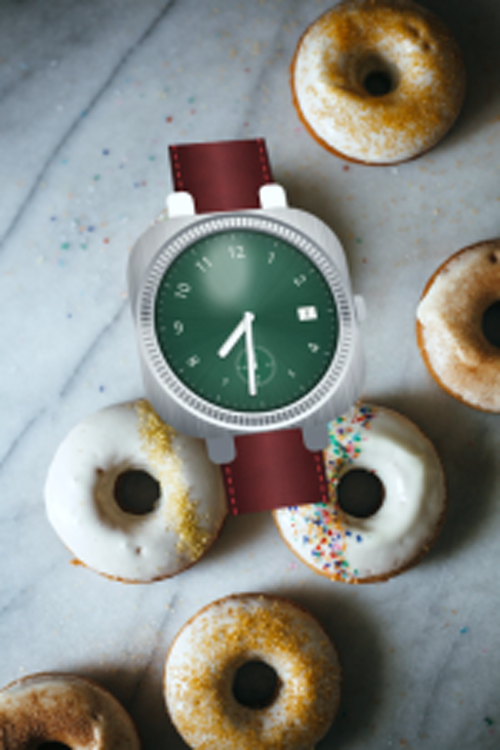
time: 7:31
